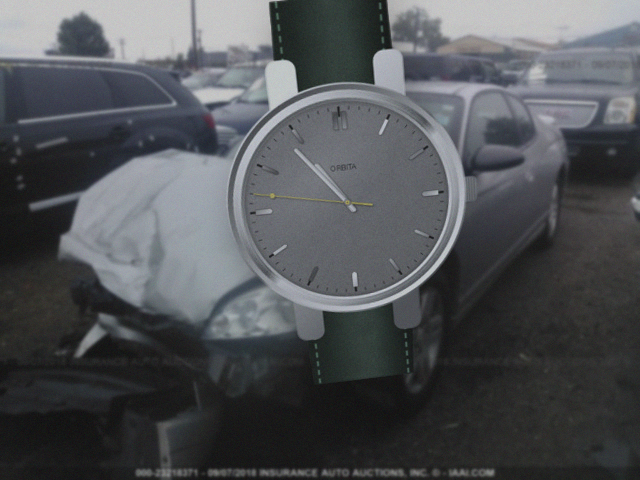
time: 10:53:47
